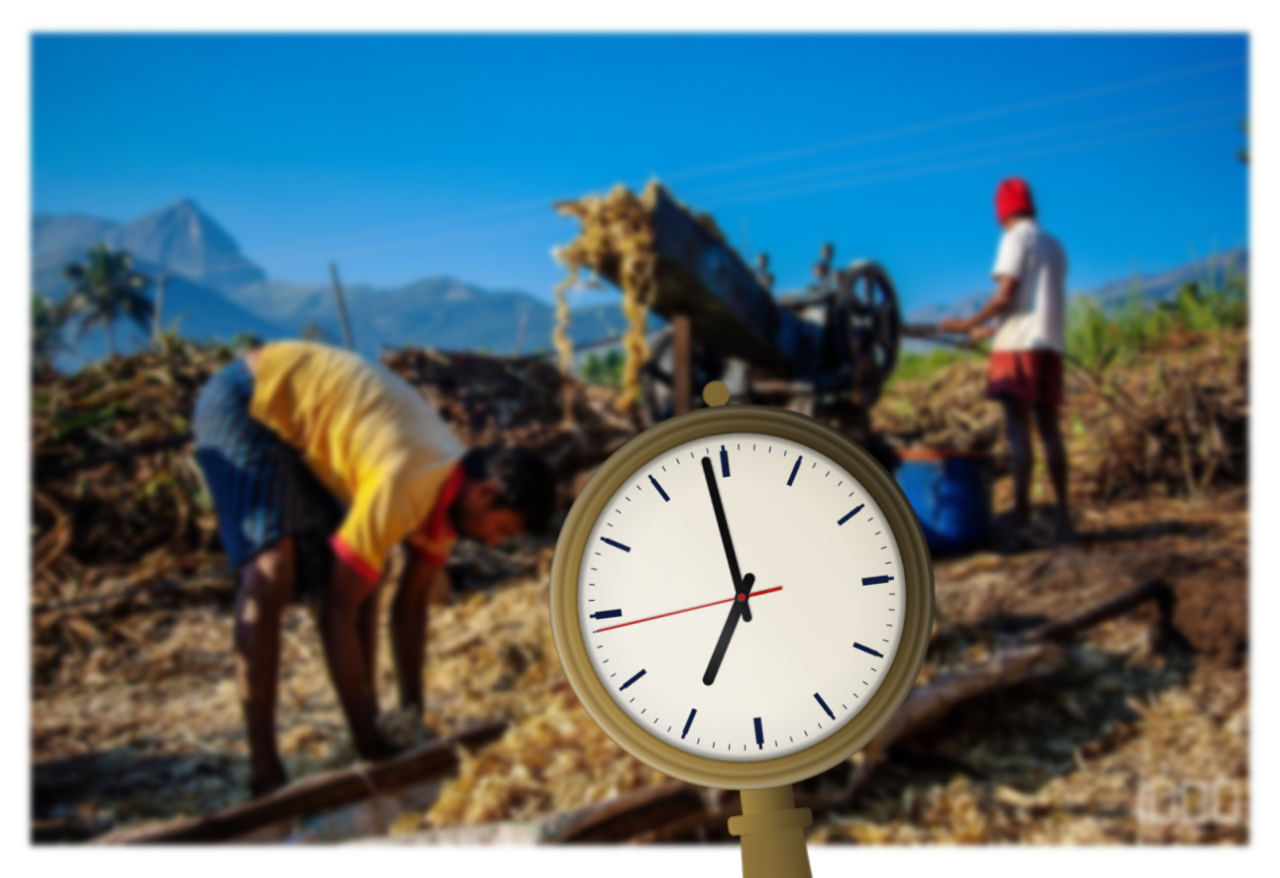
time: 6:58:44
